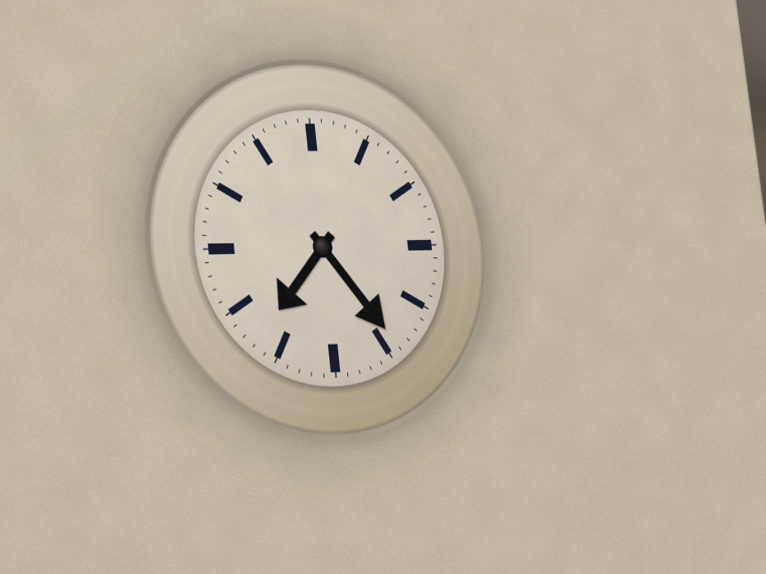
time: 7:24
